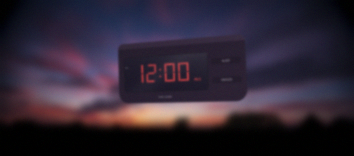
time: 12:00
